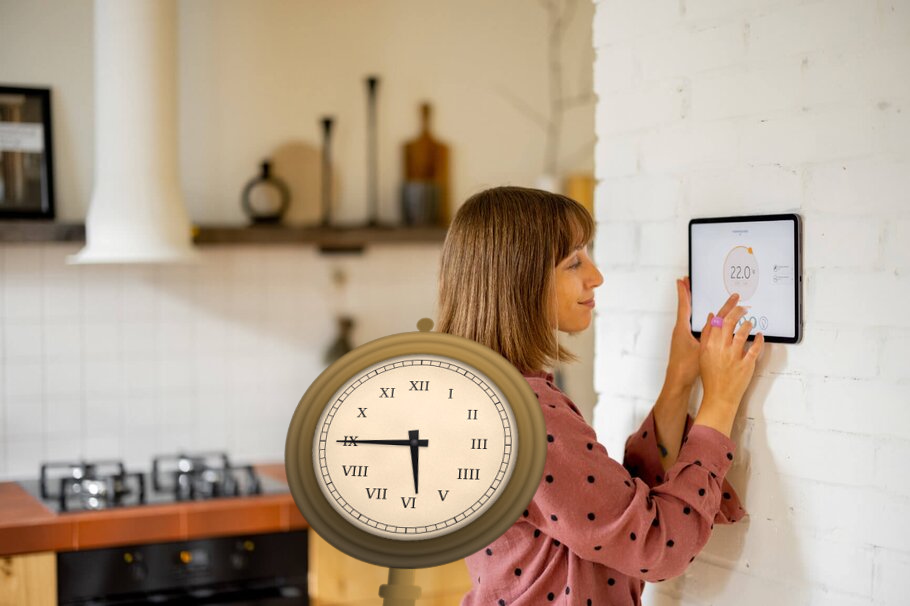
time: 5:45
